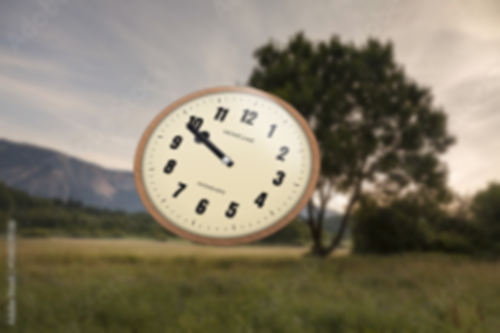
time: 9:49
